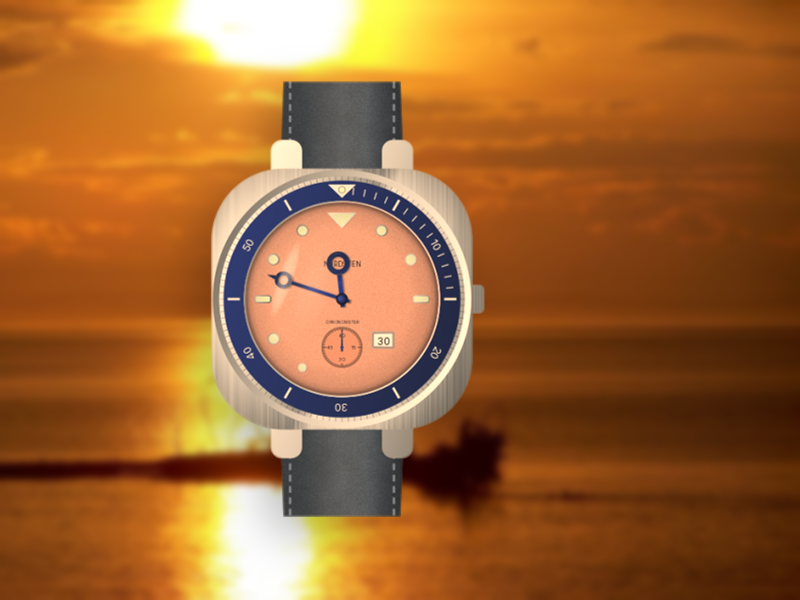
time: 11:48
